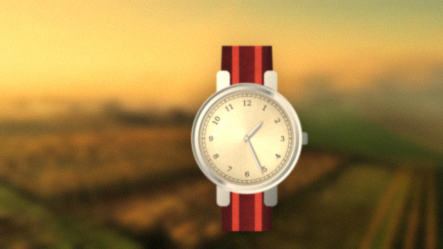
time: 1:26
